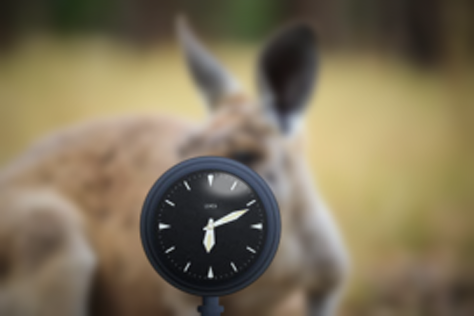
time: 6:11
